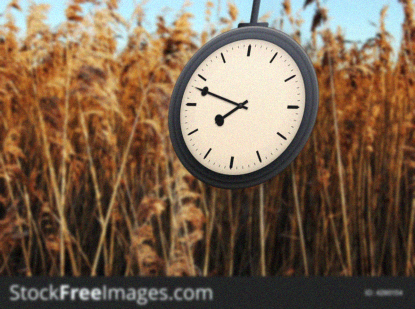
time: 7:48
